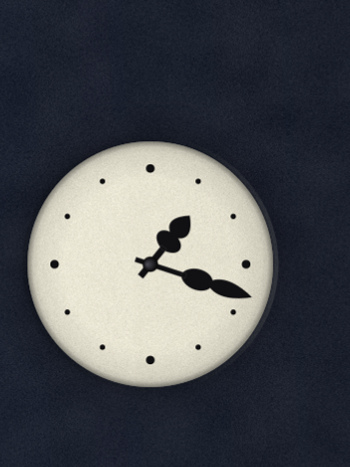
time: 1:18
